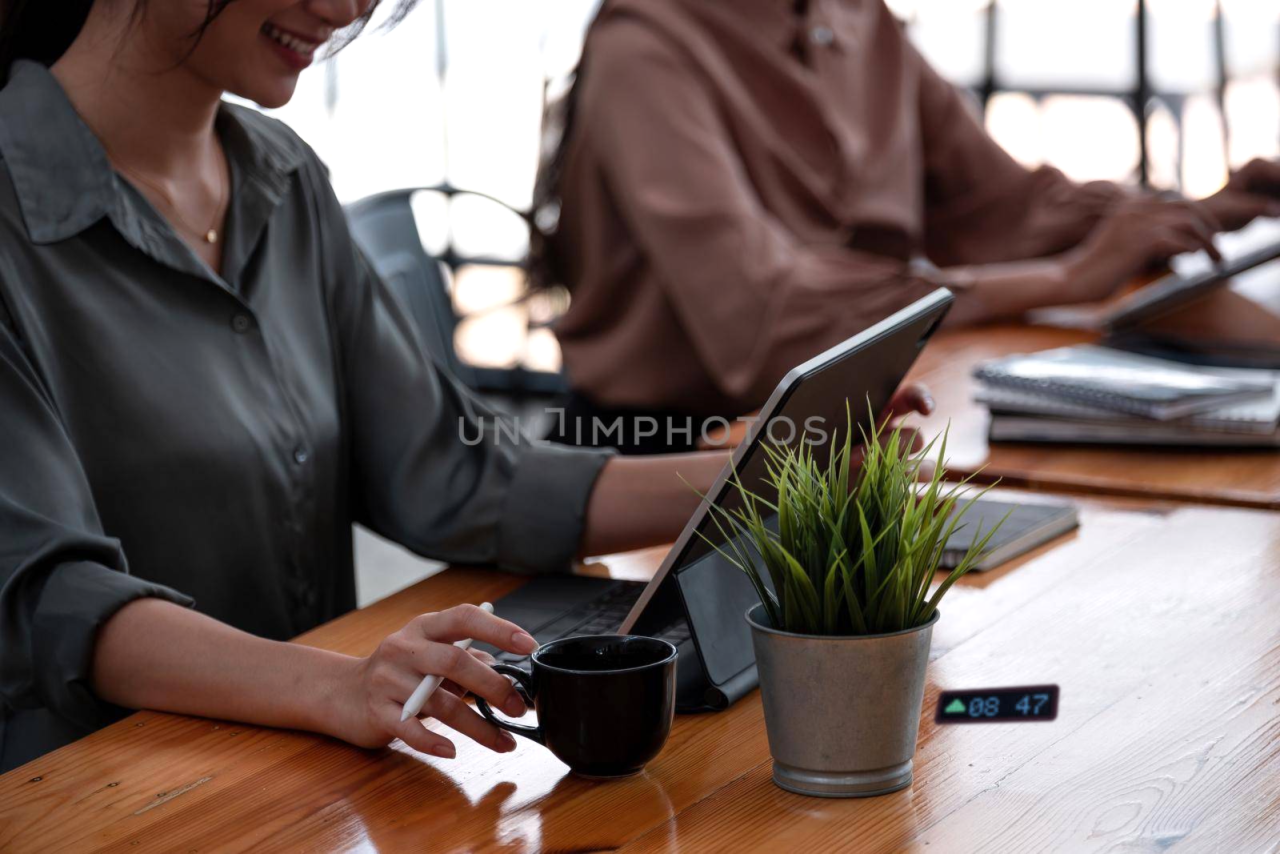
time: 8:47
